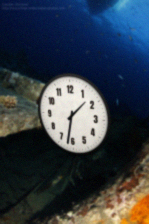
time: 1:32
